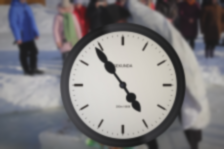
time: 4:54
